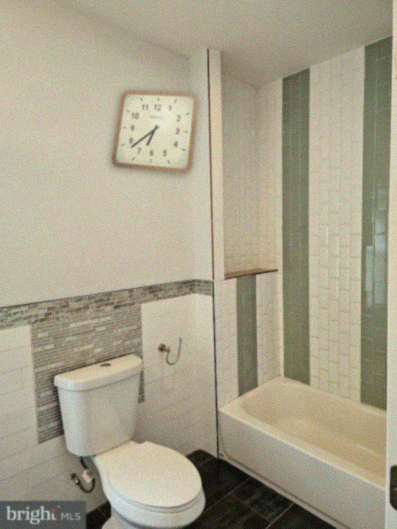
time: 6:38
